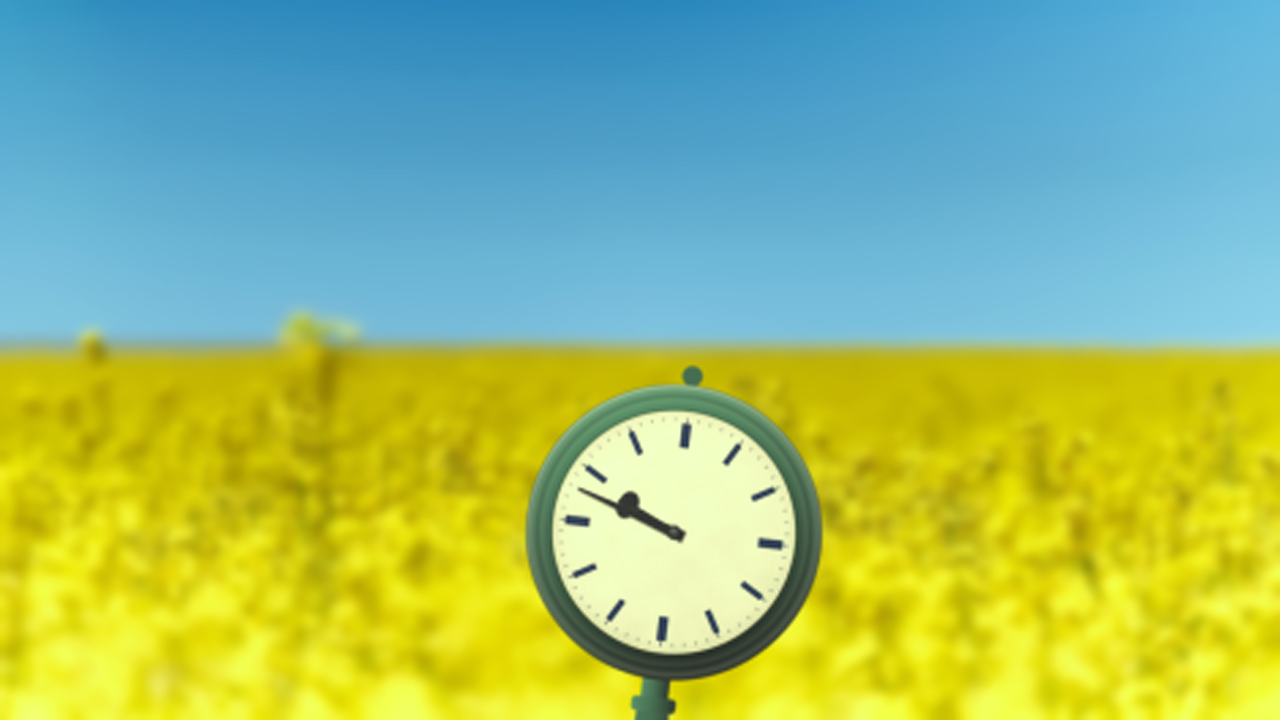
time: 9:48
